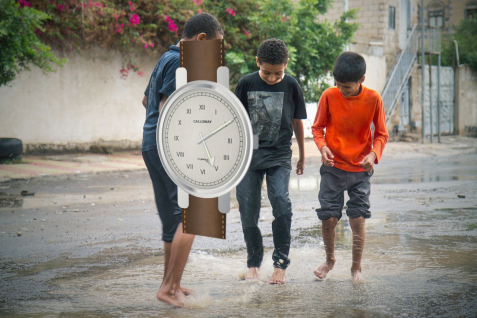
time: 5:10
